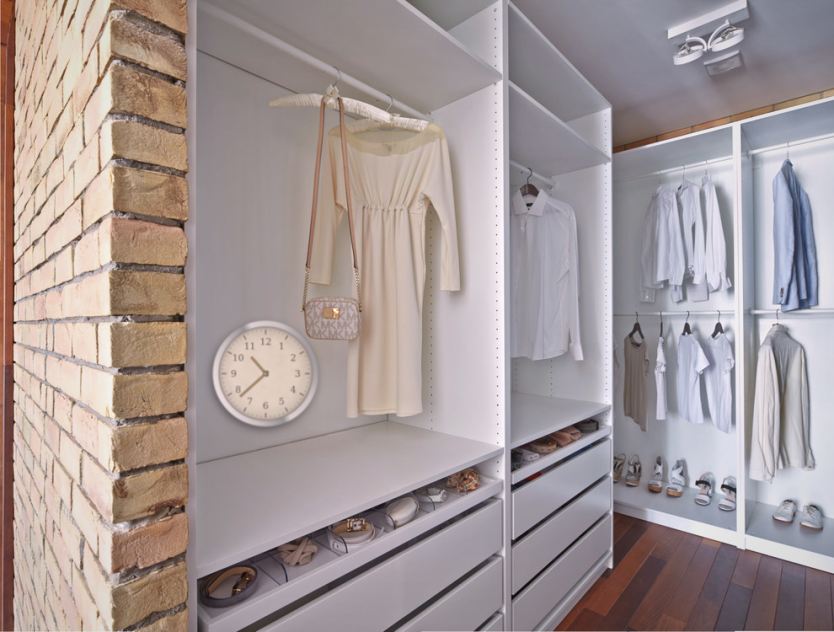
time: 10:38
